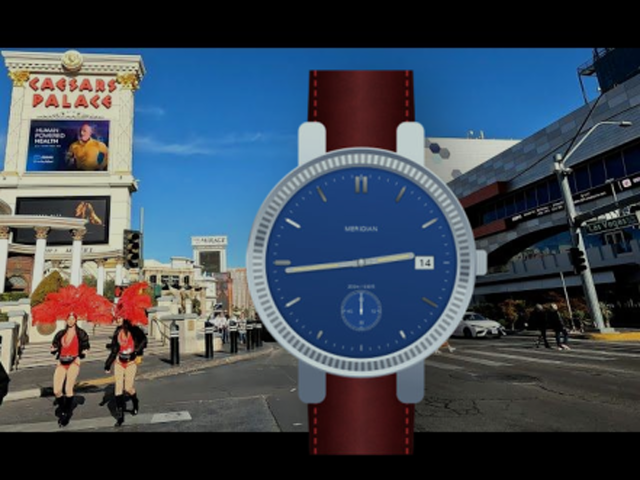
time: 2:44
